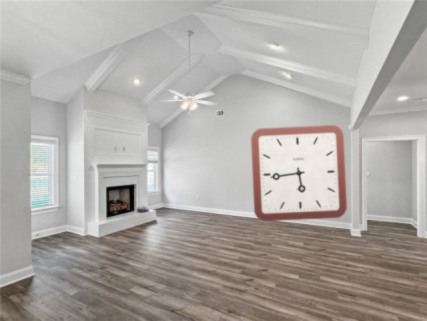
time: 5:44
